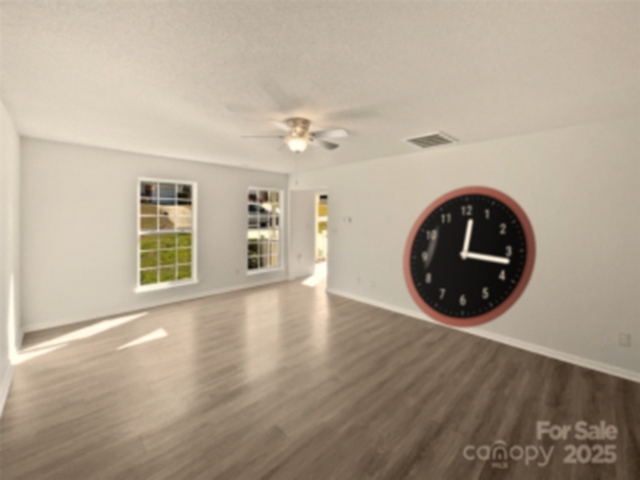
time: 12:17
